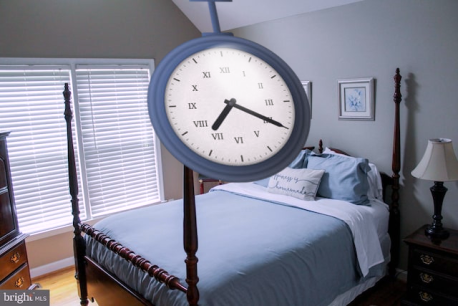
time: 7:20
